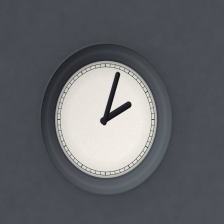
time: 2:03
